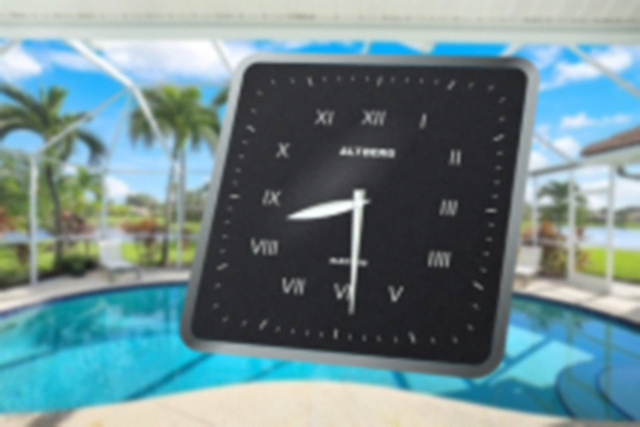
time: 8:29
